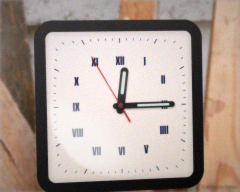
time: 12:14:55
